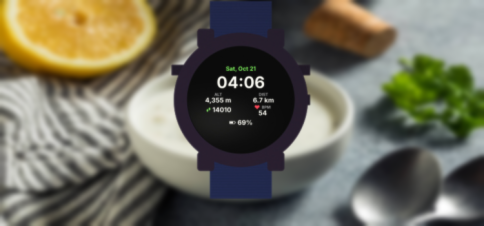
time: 4:06
